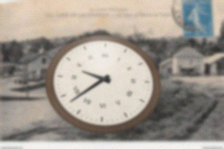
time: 9:38
